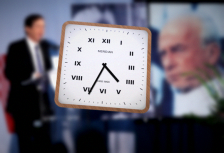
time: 4:34
